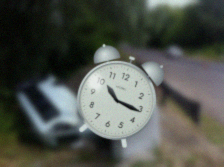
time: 10:16
